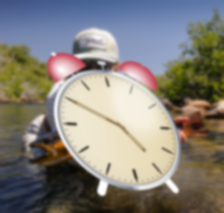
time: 4:50
